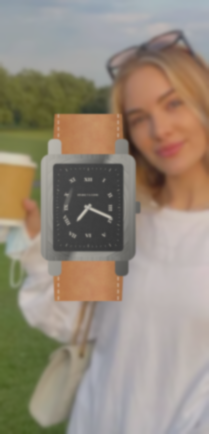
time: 7:19
